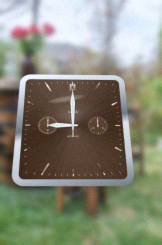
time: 9:00
